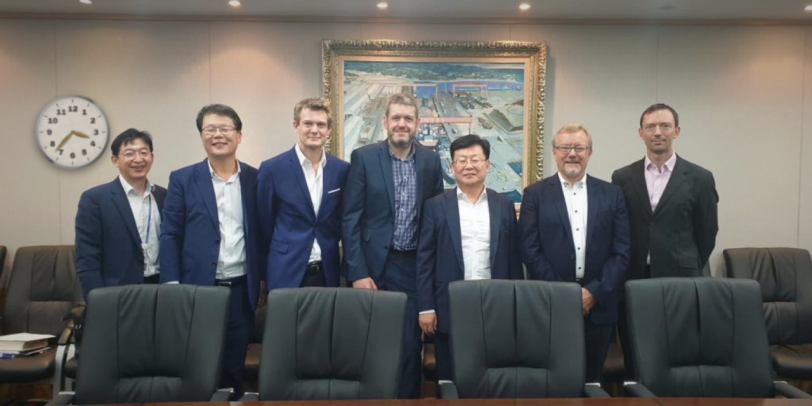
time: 3:37
